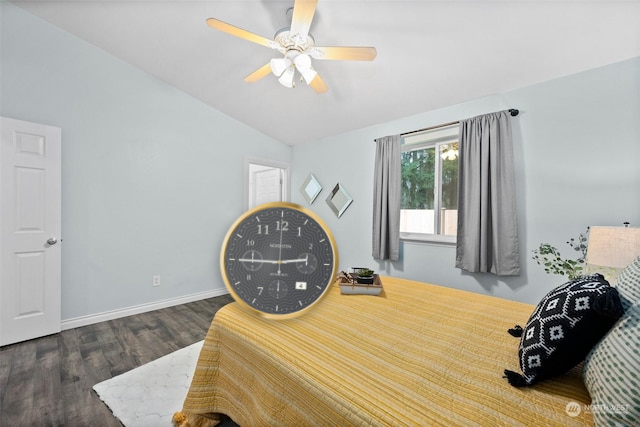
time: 2:45
